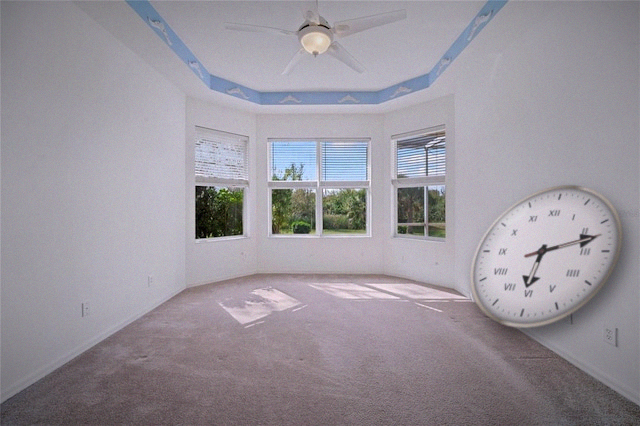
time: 6:12:12
